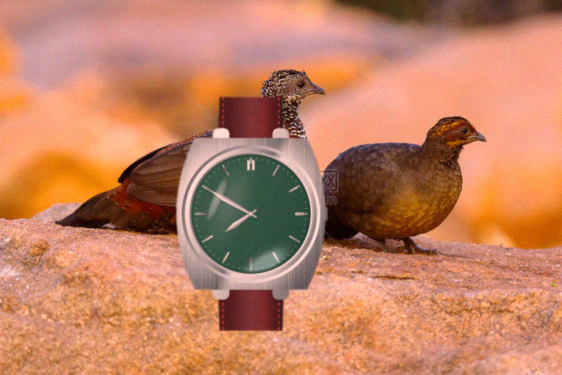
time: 7:50
